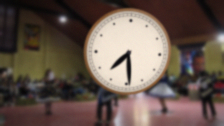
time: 7:29
